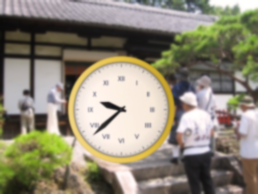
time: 9:38
